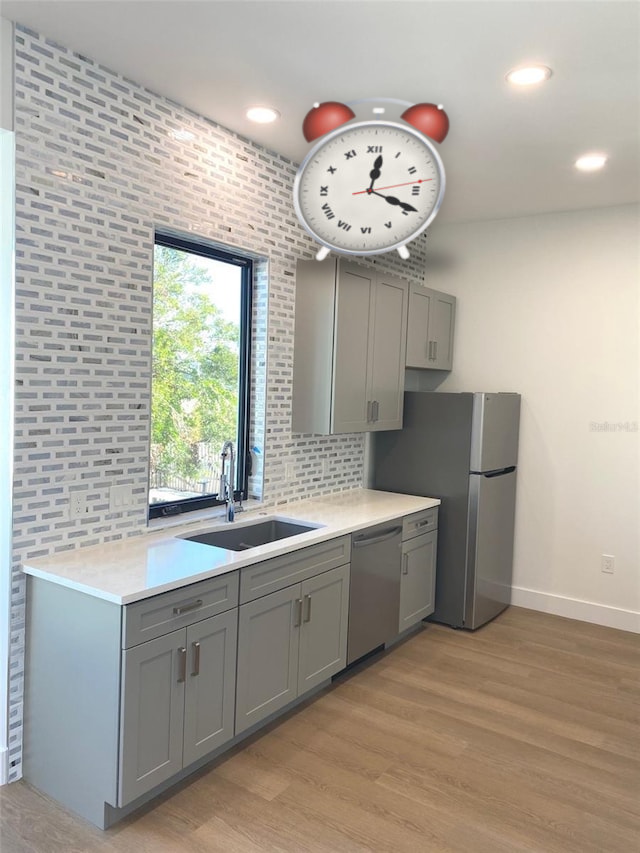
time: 12:19:13
